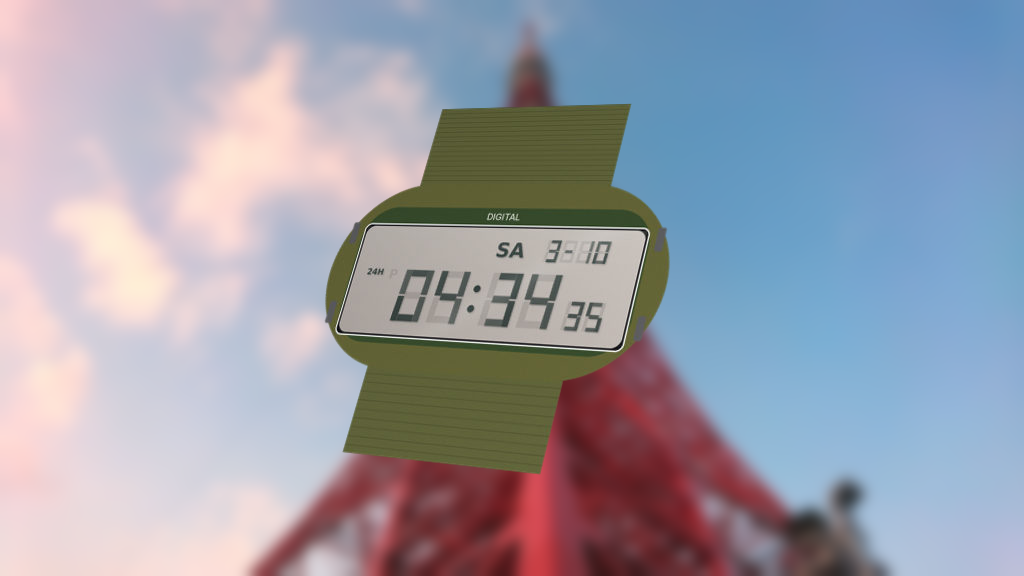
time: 4:34:35
